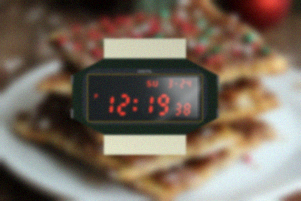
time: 12:19:38
